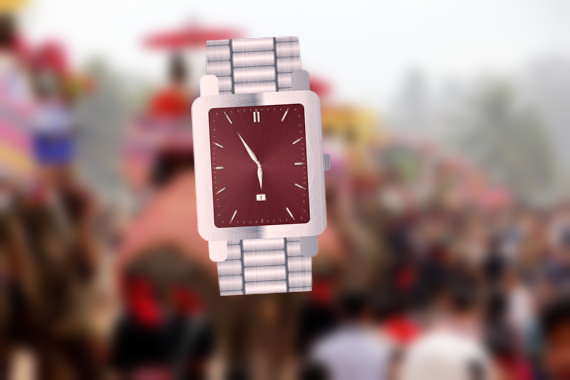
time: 5:55
